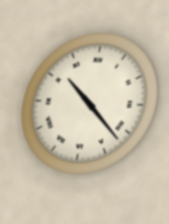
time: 10:22
